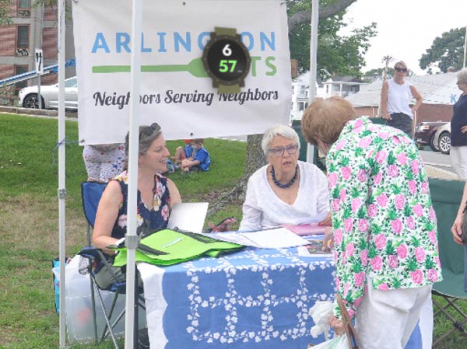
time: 6:57
